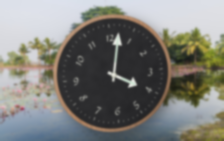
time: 4:02
